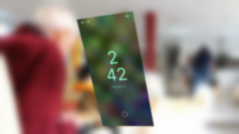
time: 2:42
